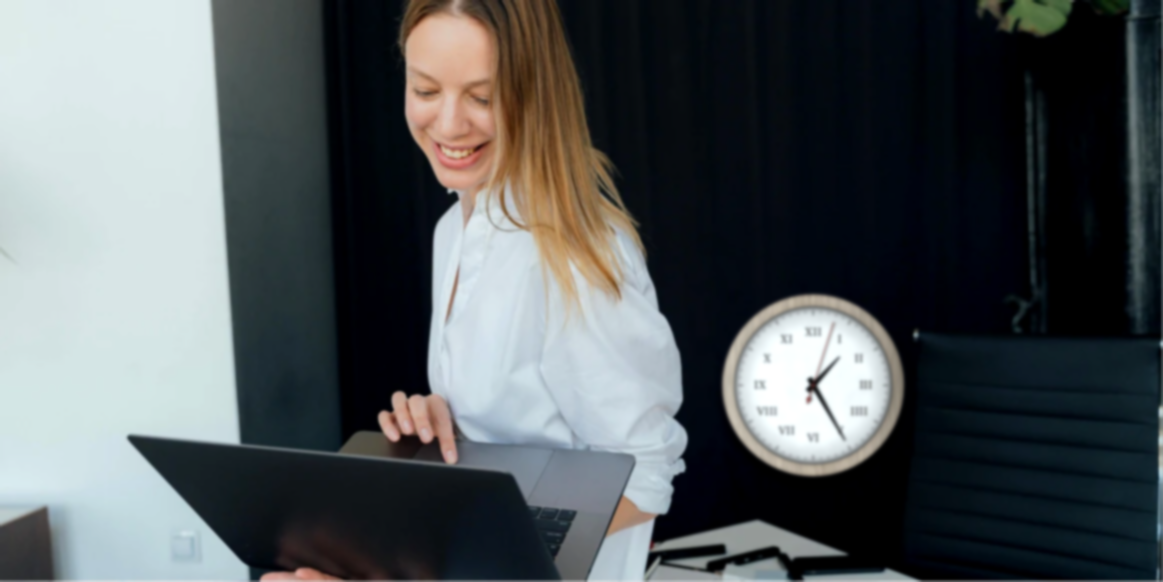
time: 1:25:03
